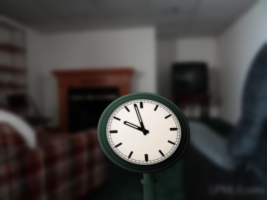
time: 9:58
